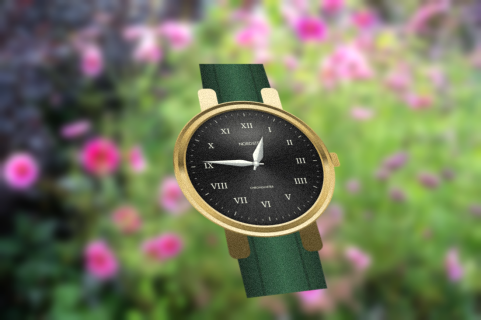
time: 12:46
